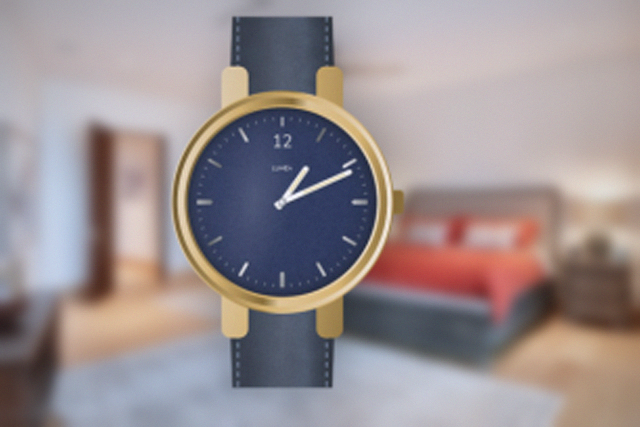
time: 1:11
